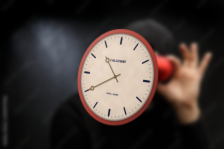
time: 10:40
